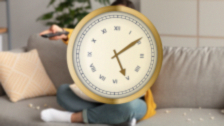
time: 5:09
